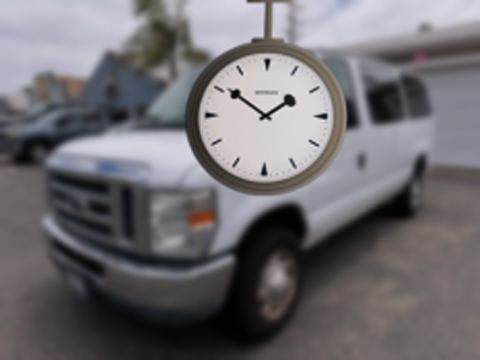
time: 1:51
